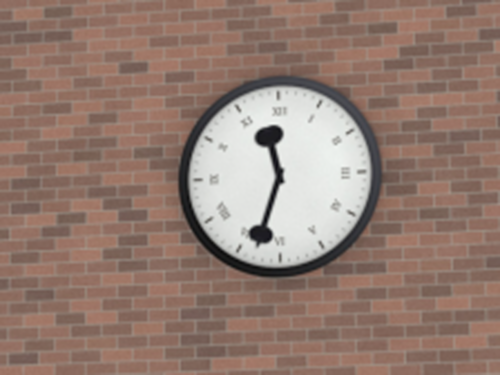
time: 11:33
